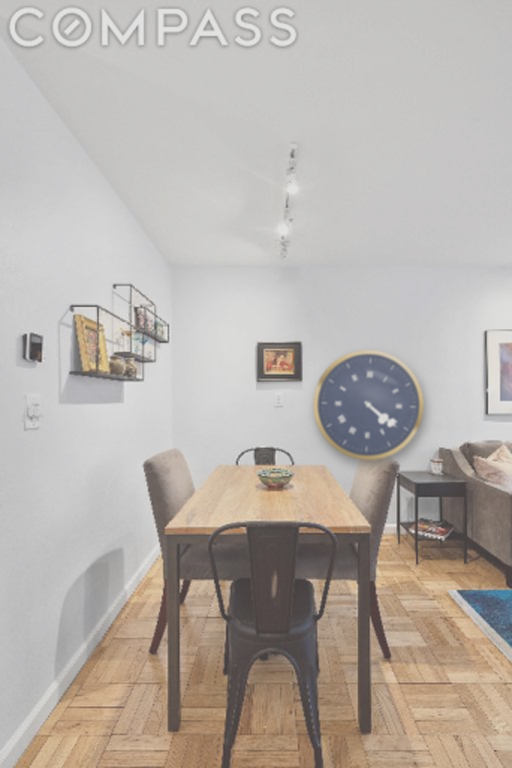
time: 4:21
